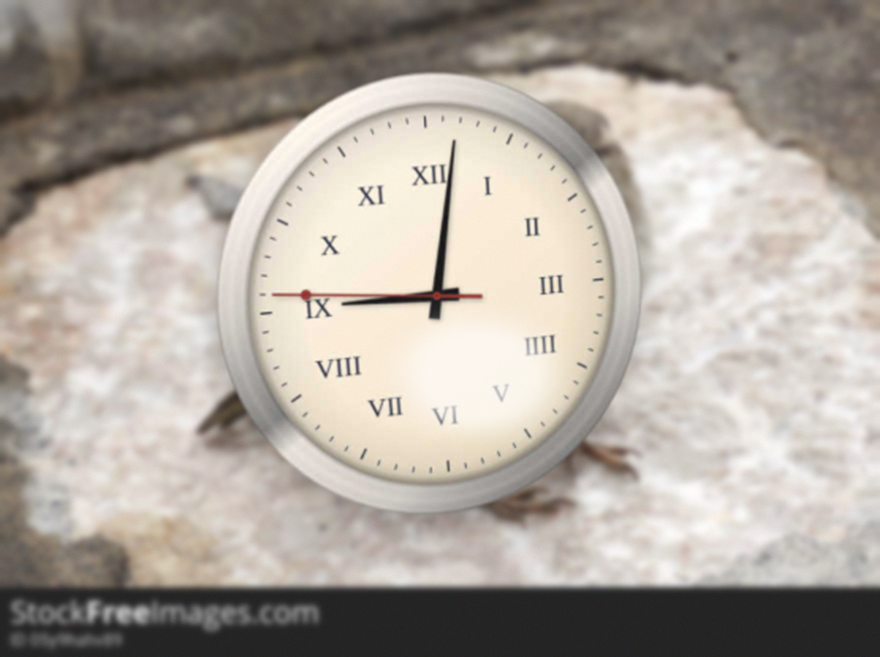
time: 9:01:46
